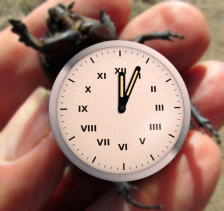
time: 12:04
